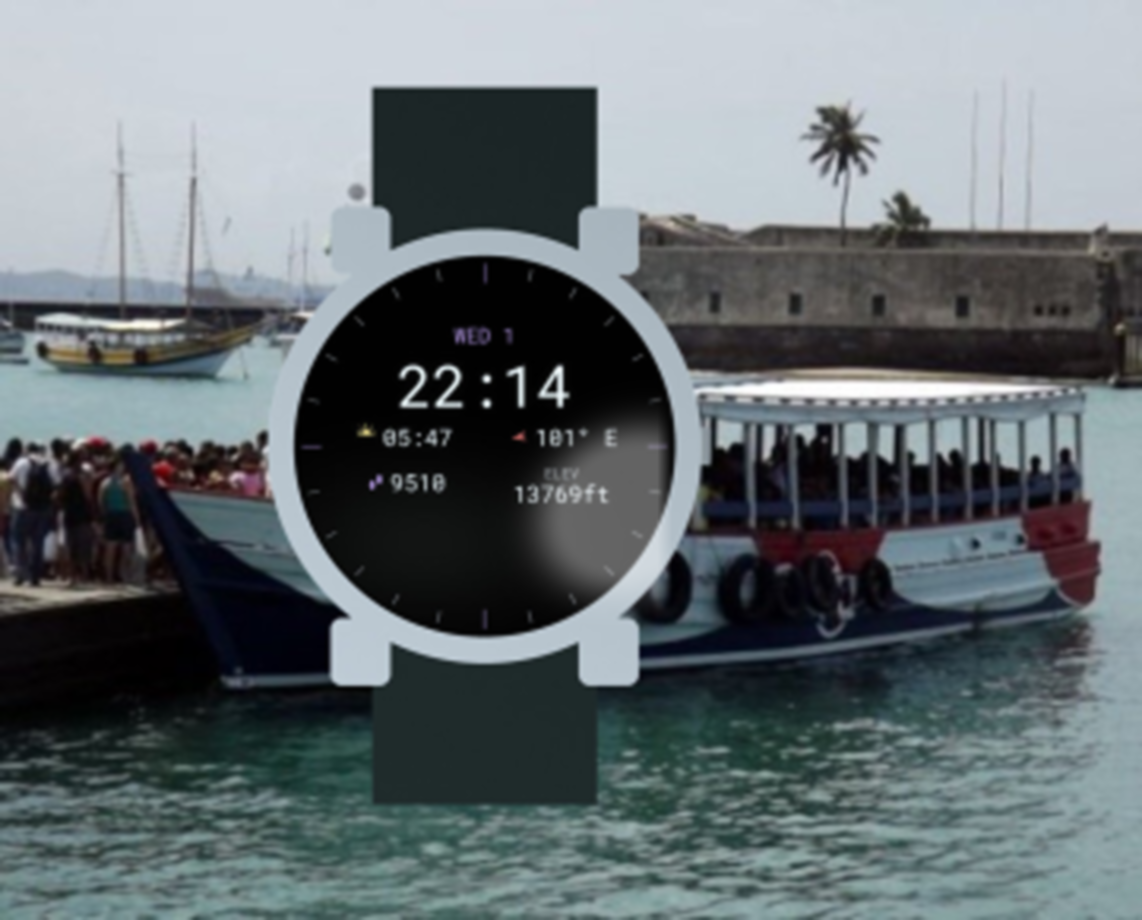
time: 22:14
